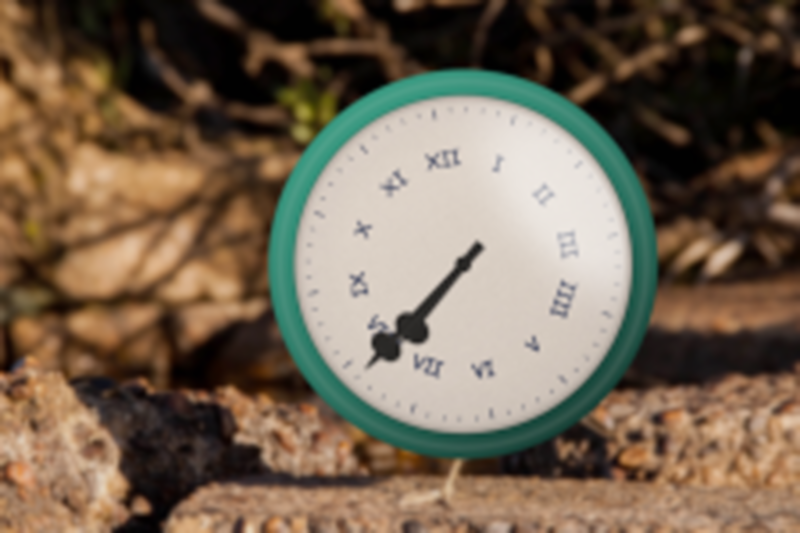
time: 7:39
